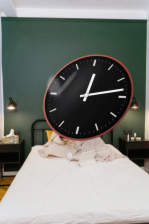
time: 12:13
